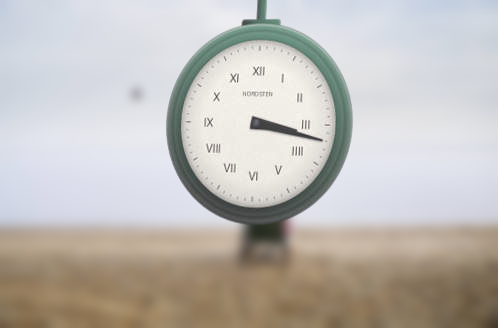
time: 3:17
